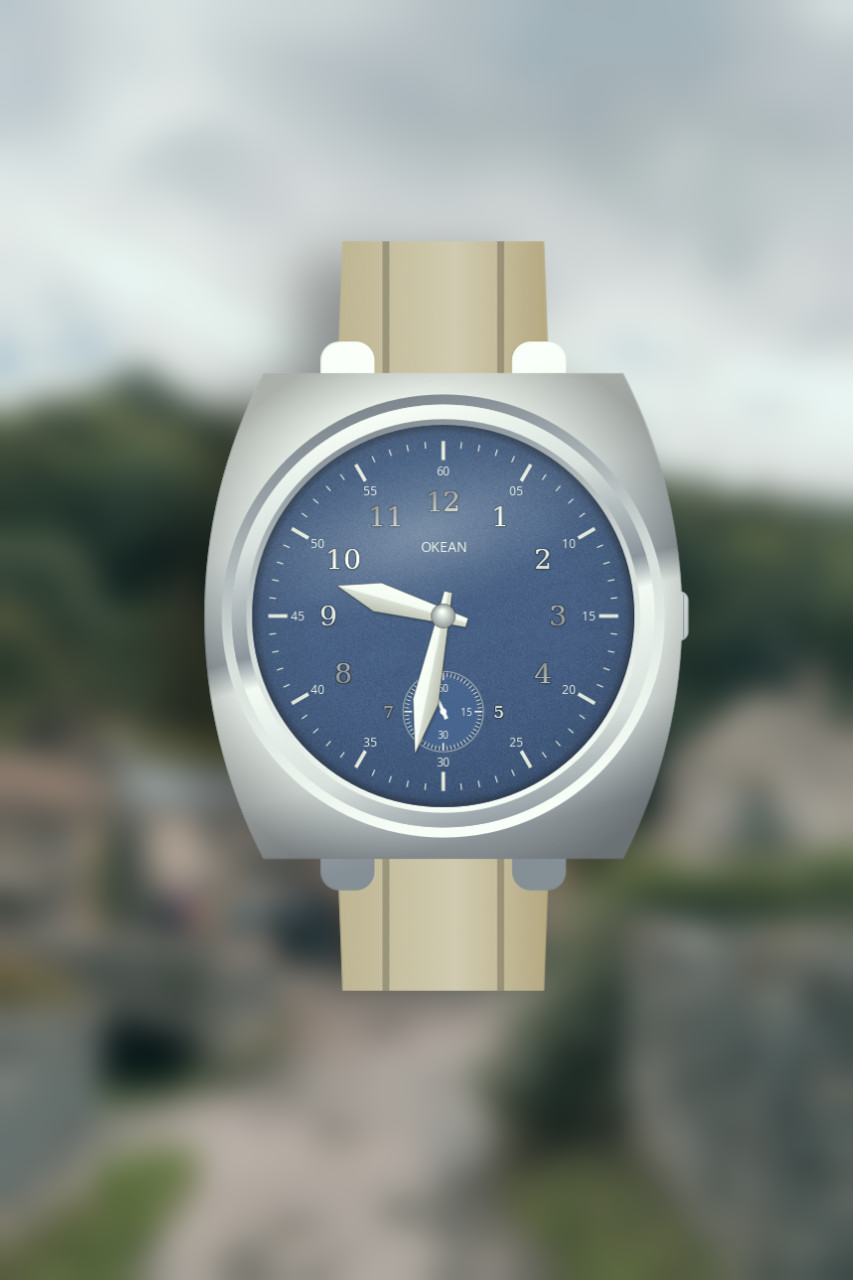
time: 9:31:56
